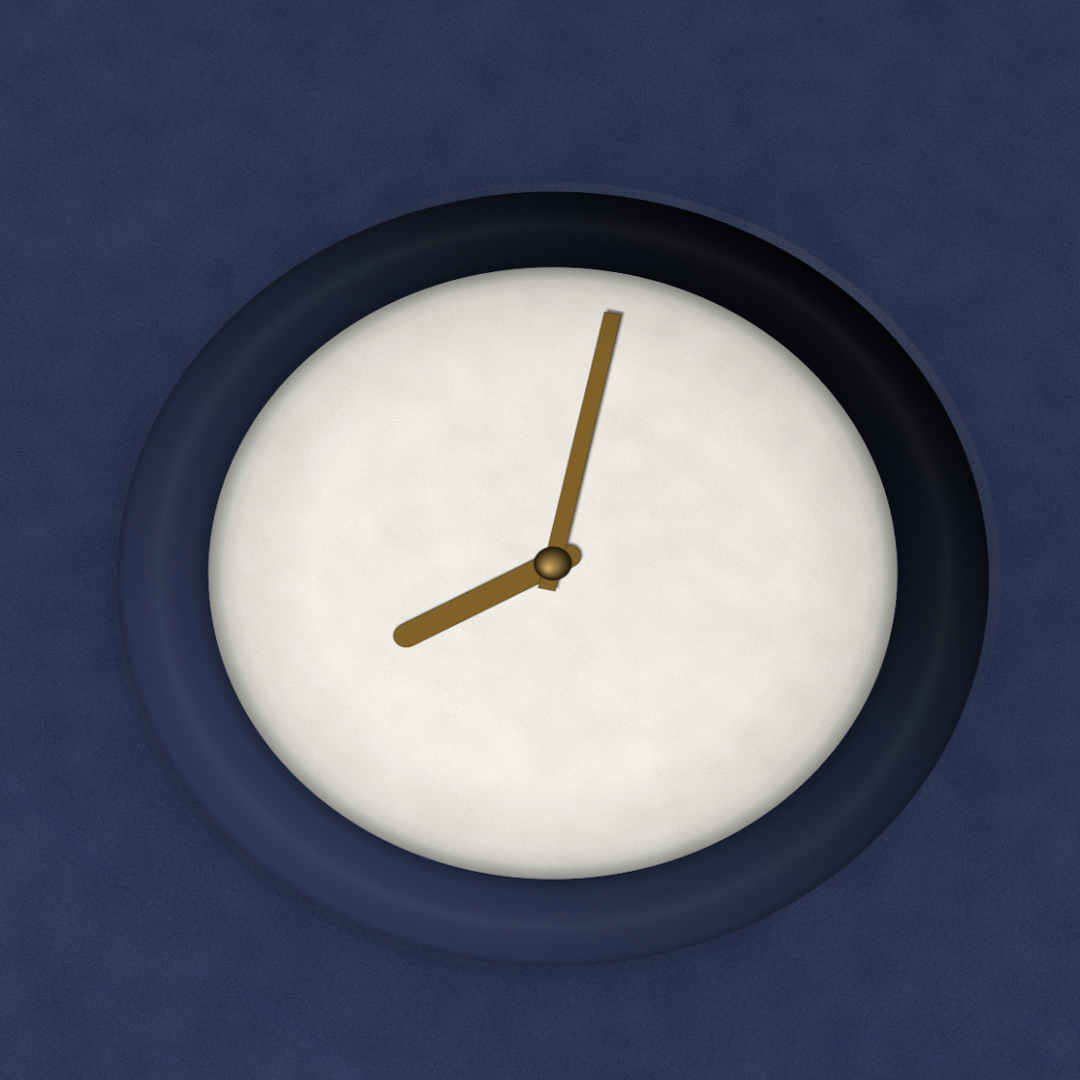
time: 8:02
